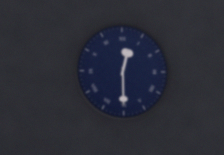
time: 12:30
